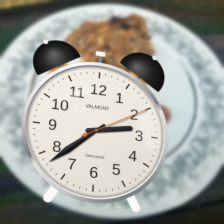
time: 2:38:10
